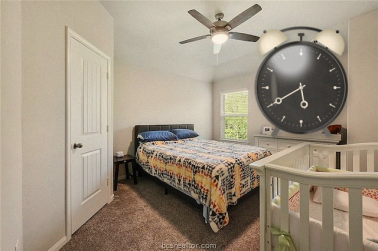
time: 5:40
